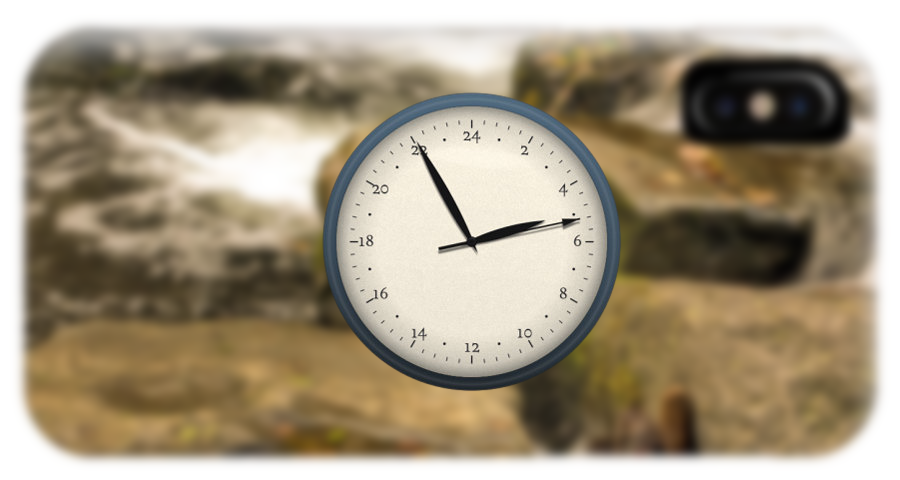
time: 4:55:13
